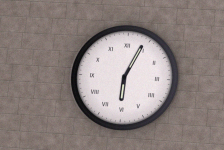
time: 6:04
